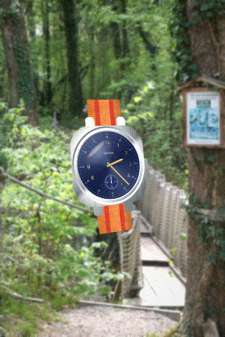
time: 2:23
